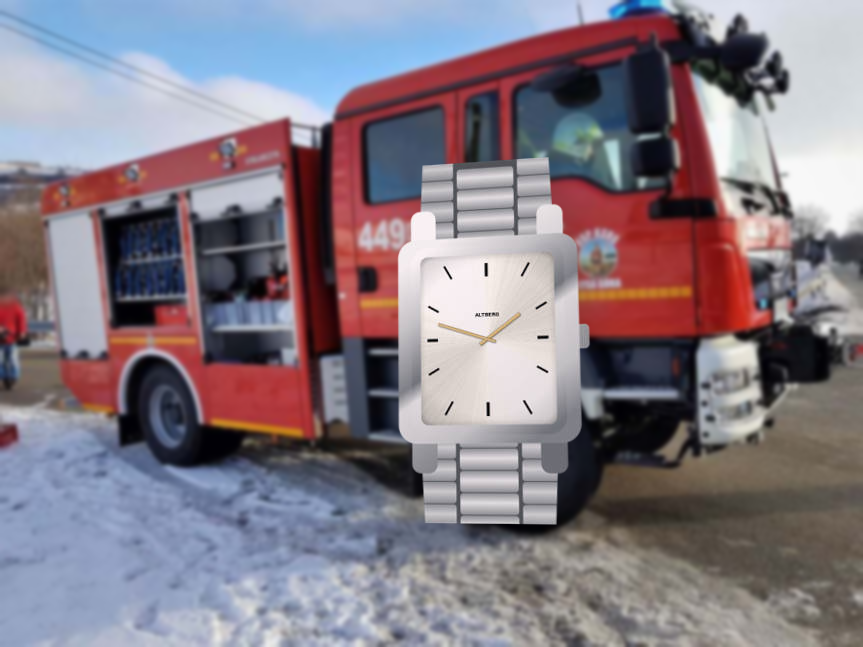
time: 1:48
